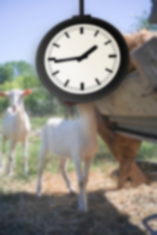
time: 1:44
